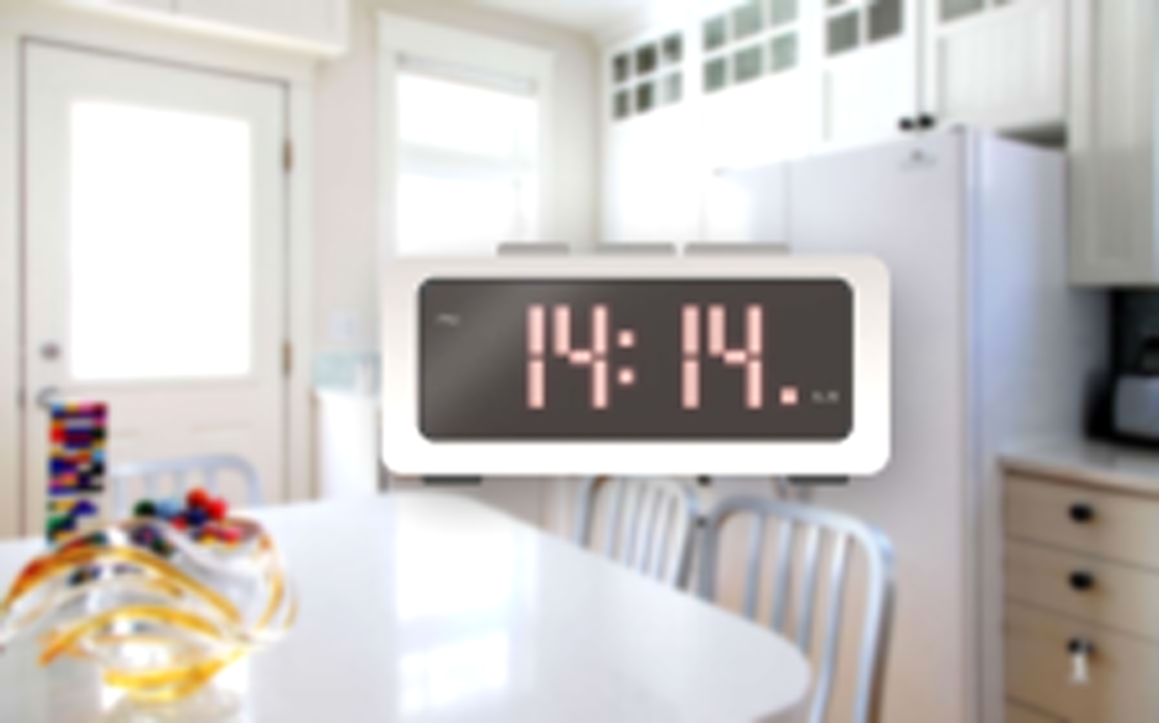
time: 14:14
